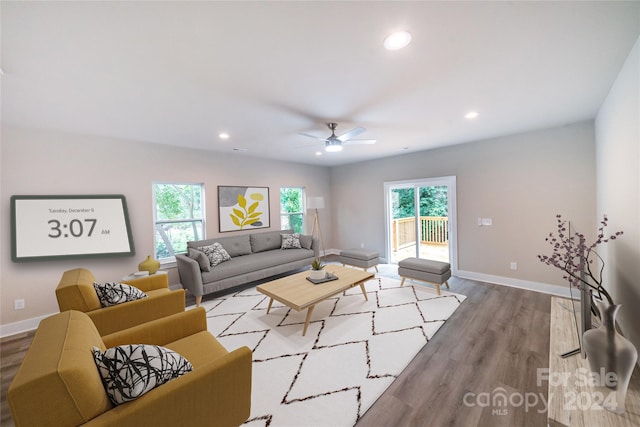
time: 3:07
